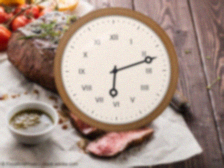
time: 6:12
